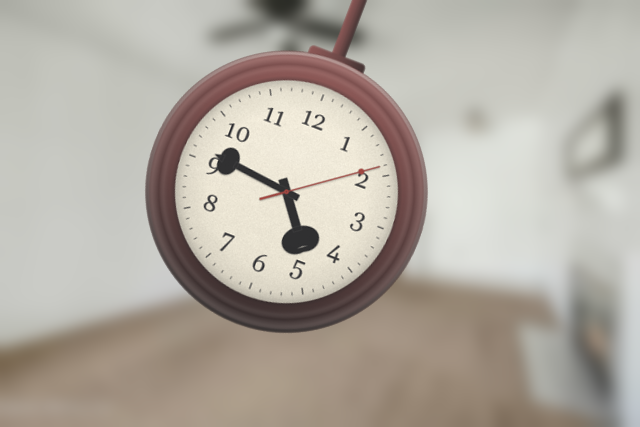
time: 4:46:09
